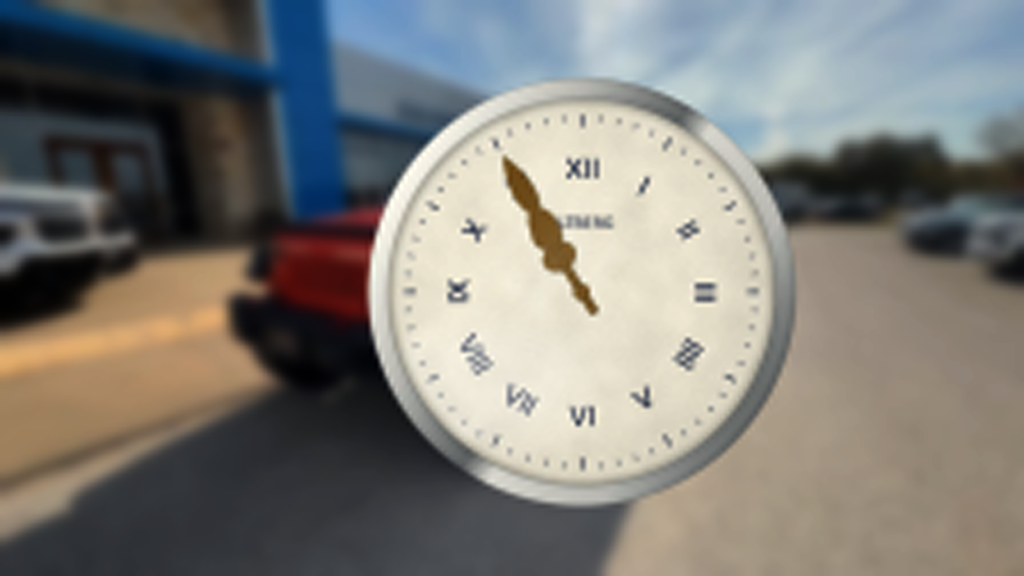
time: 10:55
